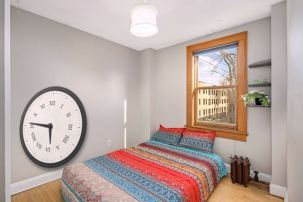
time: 5:46
